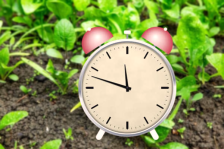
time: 11:48
